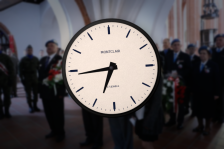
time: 6:44
